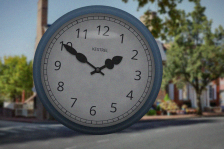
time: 1:50
